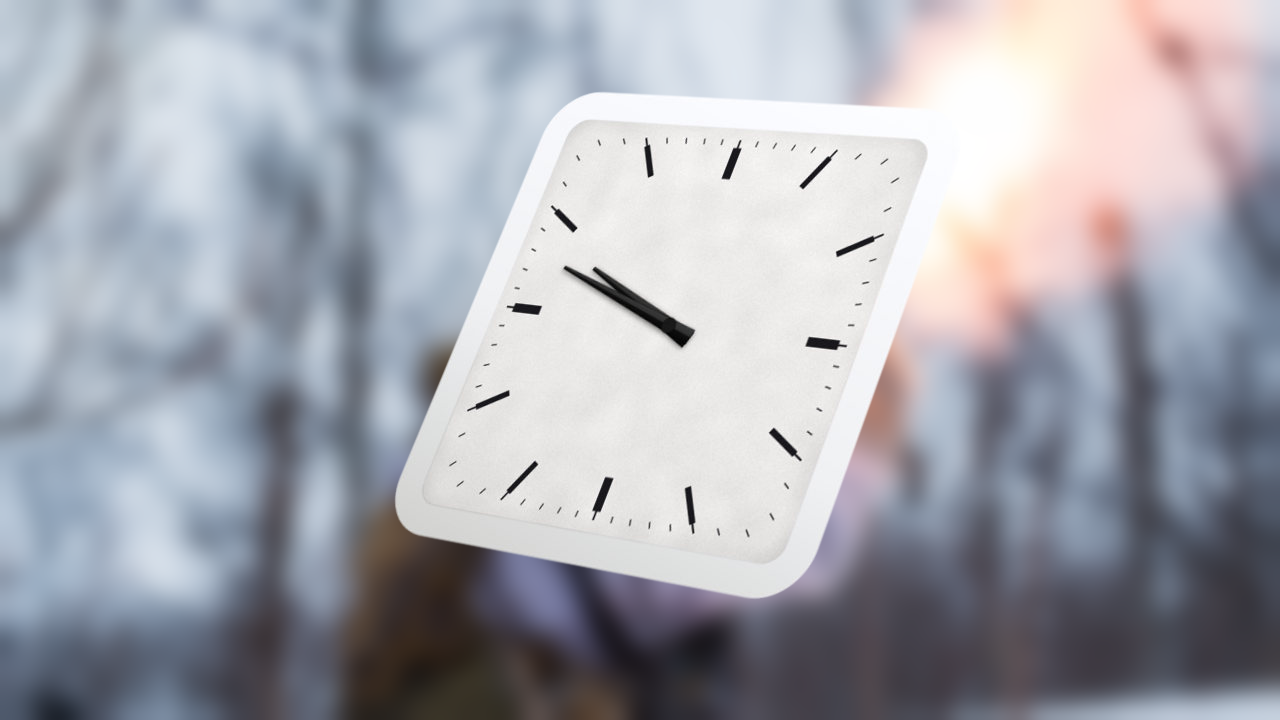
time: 9:48
